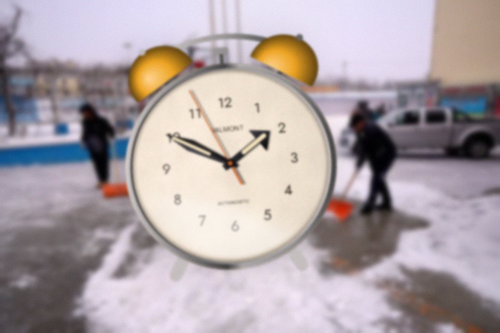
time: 1:49:56
